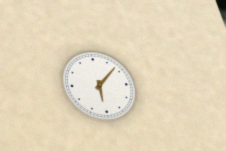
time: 6:08
